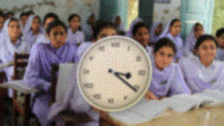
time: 3:21
